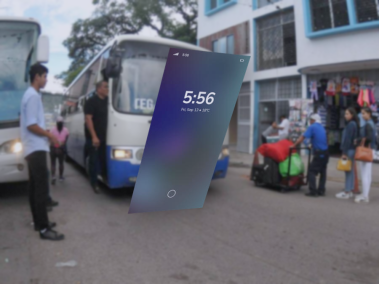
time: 5:56
